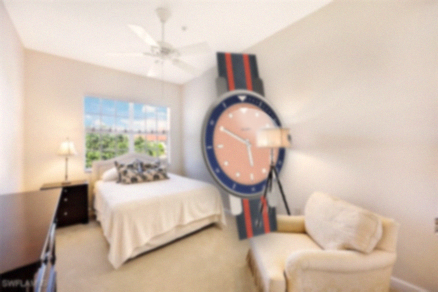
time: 5:50
